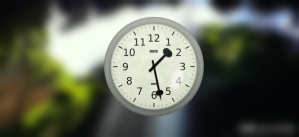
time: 1:28
